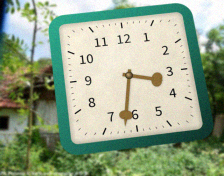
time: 3:32
